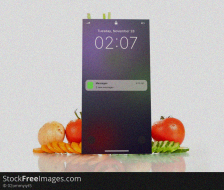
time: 2:07
